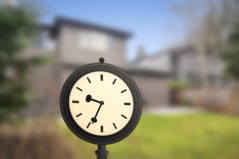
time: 9:34
